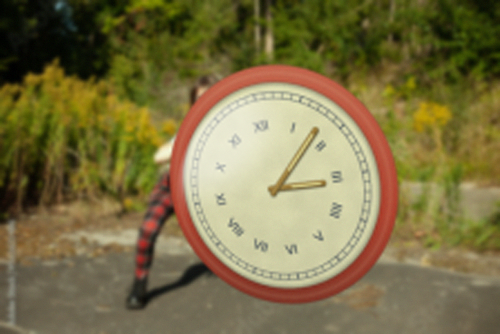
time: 3:08
